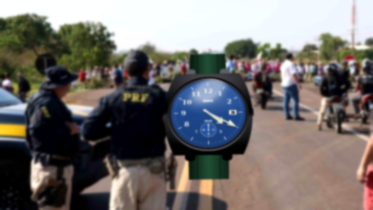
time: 4:20
